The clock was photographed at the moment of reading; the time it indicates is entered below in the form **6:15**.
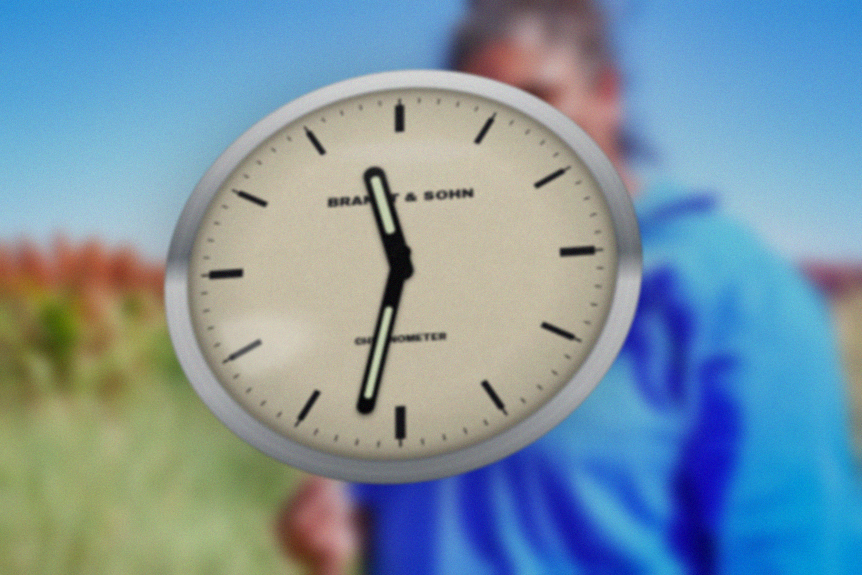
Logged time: **11:32**
